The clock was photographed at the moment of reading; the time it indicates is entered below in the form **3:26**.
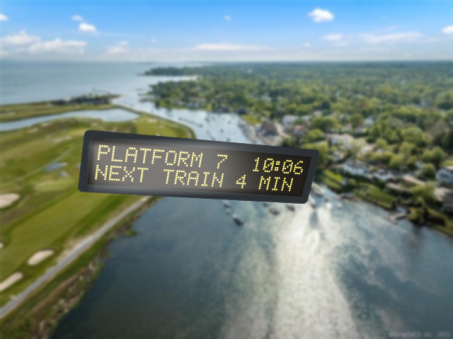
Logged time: **10:06**
